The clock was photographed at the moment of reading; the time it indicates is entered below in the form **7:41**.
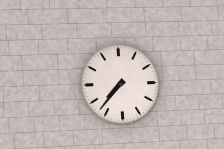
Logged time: **7:37**
